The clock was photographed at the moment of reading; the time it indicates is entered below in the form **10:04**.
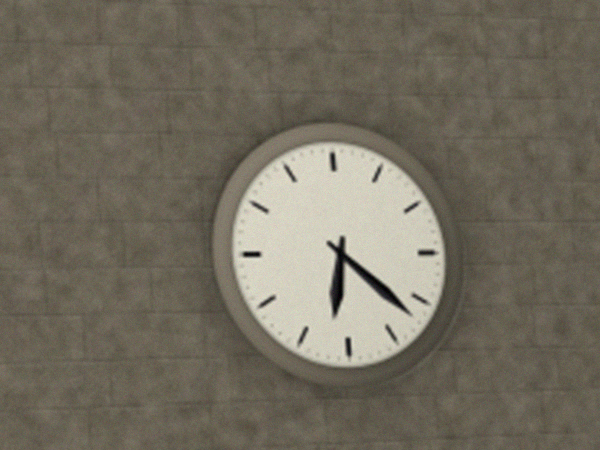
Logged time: **6:22**
